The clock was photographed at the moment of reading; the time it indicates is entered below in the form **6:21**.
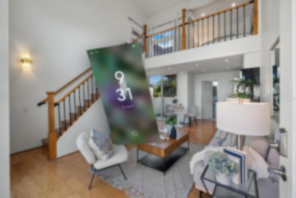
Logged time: **9:31**
